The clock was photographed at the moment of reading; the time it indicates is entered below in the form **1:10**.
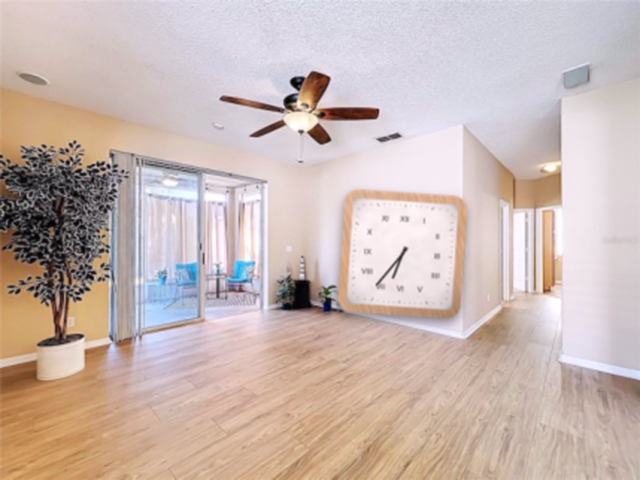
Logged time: **6:36**
